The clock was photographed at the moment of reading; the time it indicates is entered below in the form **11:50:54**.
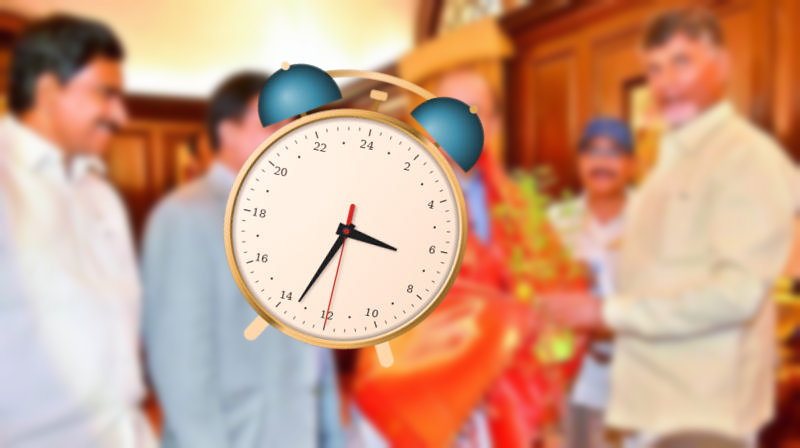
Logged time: **6:33:30**
